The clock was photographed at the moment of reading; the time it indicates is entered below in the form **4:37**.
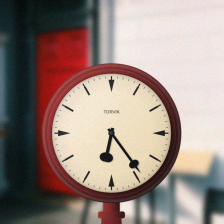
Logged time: **6:24**
